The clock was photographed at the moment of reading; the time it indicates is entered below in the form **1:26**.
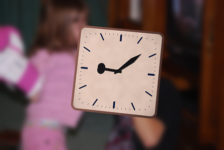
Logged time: **9:08**
